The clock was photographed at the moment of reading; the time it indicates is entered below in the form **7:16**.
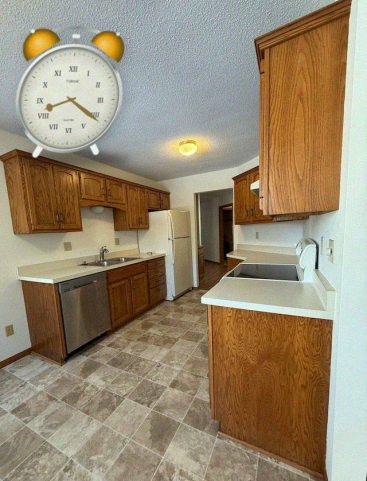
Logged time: **8:21**
